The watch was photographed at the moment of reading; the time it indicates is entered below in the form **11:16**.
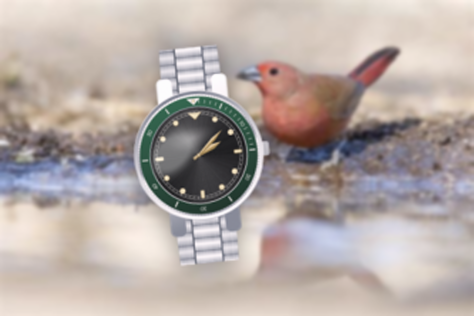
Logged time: **2:08**
